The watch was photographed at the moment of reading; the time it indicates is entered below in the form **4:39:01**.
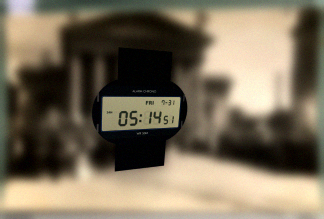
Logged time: **5:14:51**
